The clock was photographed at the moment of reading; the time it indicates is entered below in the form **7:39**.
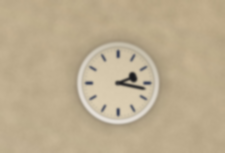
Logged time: **2:17**
